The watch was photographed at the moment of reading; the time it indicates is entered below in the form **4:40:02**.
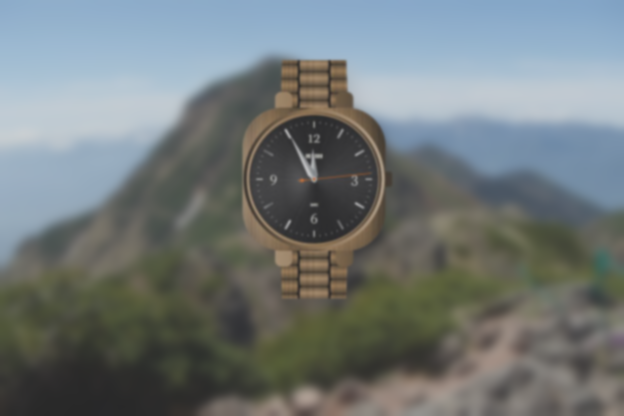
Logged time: **11:55:14**
